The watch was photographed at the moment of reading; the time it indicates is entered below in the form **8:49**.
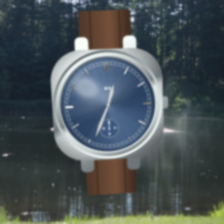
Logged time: **12:34**
